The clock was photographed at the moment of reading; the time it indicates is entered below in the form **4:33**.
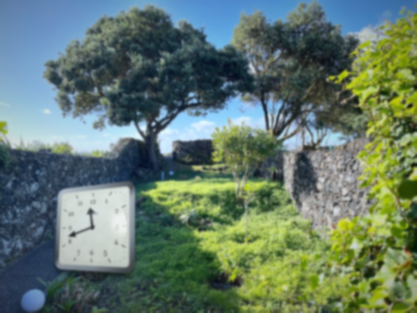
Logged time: **11:42**
